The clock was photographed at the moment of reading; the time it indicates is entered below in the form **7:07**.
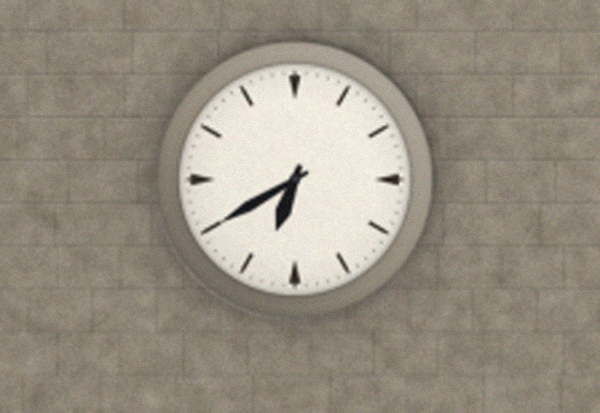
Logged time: **6:40**
